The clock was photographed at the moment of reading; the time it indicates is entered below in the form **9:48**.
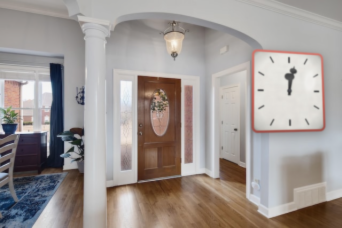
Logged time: **12:02**
